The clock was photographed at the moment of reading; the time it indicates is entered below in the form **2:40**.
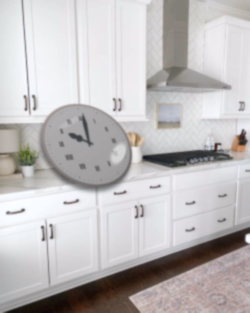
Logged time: **10:01**
